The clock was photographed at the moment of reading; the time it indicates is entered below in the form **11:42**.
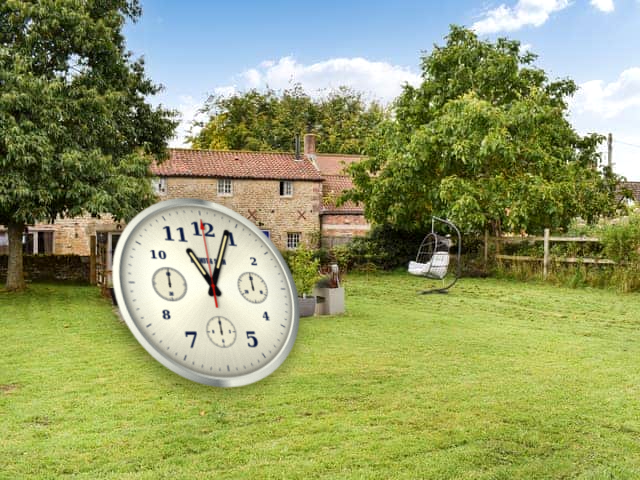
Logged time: **11:04**
